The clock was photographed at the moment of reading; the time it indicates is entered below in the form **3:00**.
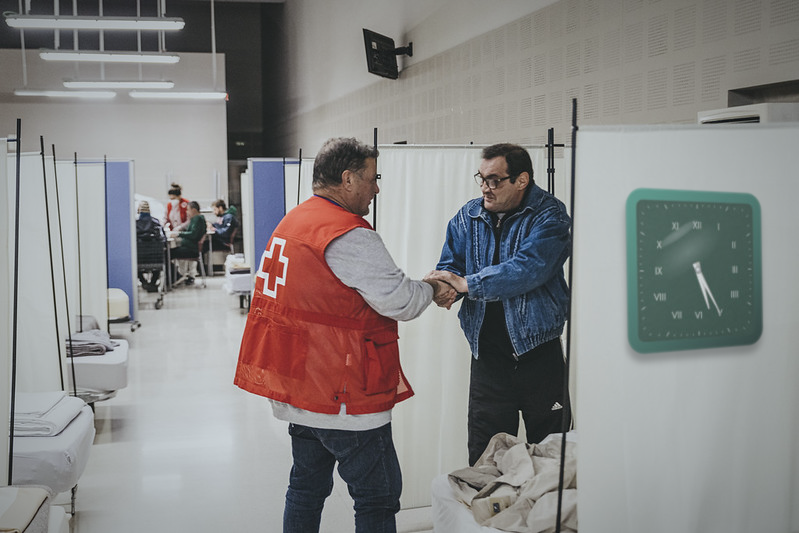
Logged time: **5:25**
